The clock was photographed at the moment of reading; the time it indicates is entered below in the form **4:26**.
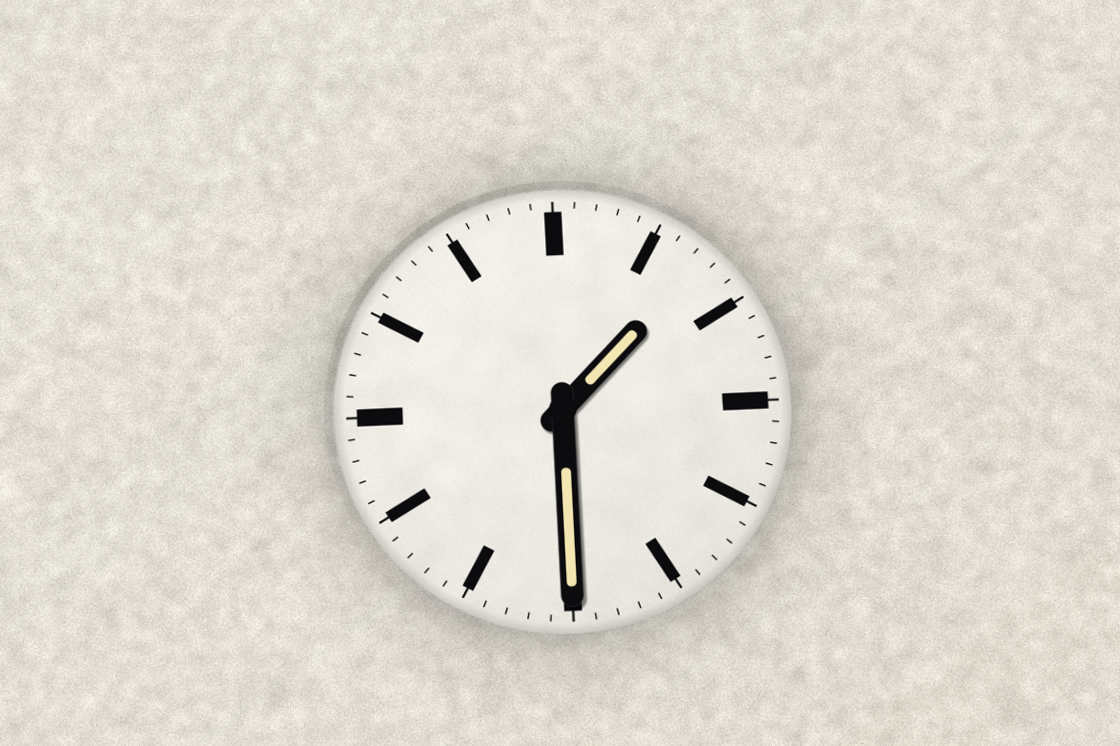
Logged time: **1:30**
